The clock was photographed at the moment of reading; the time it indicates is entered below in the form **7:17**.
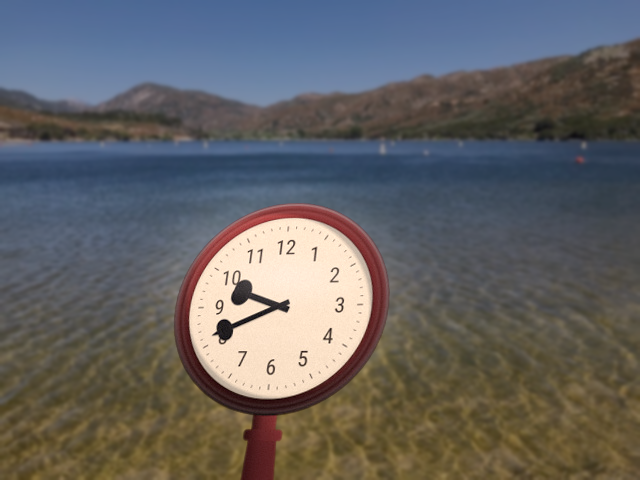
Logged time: **9:41**
